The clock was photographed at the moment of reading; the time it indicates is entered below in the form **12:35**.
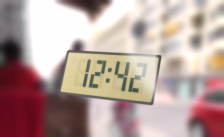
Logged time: **12:42**
